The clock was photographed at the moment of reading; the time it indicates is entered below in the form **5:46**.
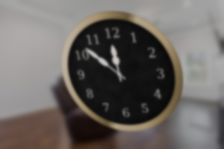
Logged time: **11:52**
